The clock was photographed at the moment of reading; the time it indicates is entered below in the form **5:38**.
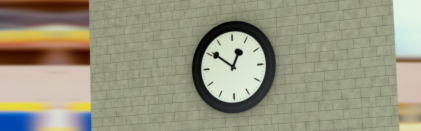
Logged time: **12:51**
